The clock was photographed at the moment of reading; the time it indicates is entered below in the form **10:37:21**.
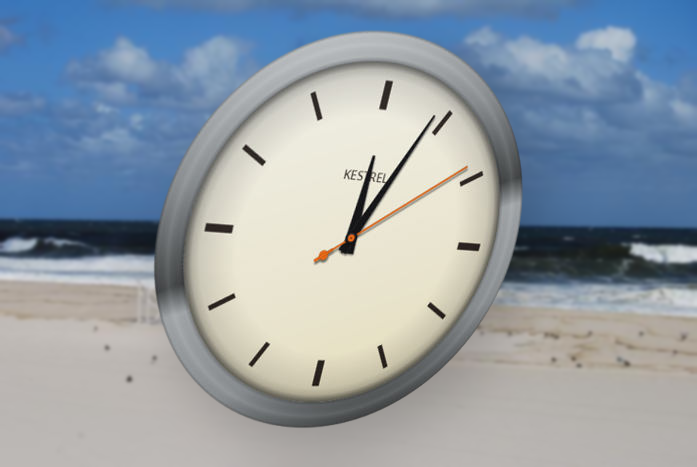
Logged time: **12:04:09**
